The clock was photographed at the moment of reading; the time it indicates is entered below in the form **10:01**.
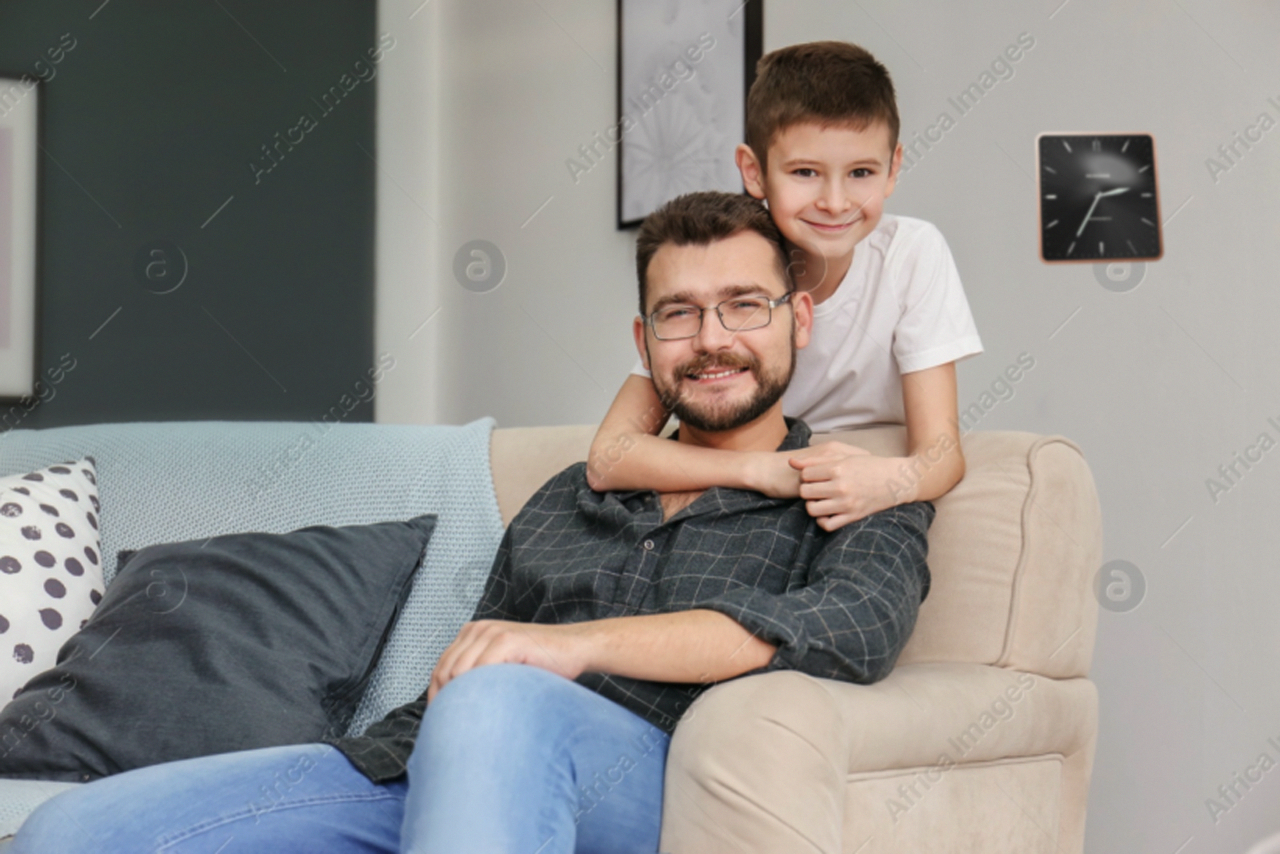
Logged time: **2:35**
